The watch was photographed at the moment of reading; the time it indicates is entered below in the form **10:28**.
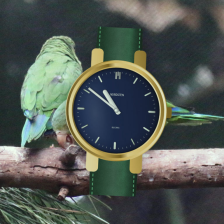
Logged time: **10:51**
